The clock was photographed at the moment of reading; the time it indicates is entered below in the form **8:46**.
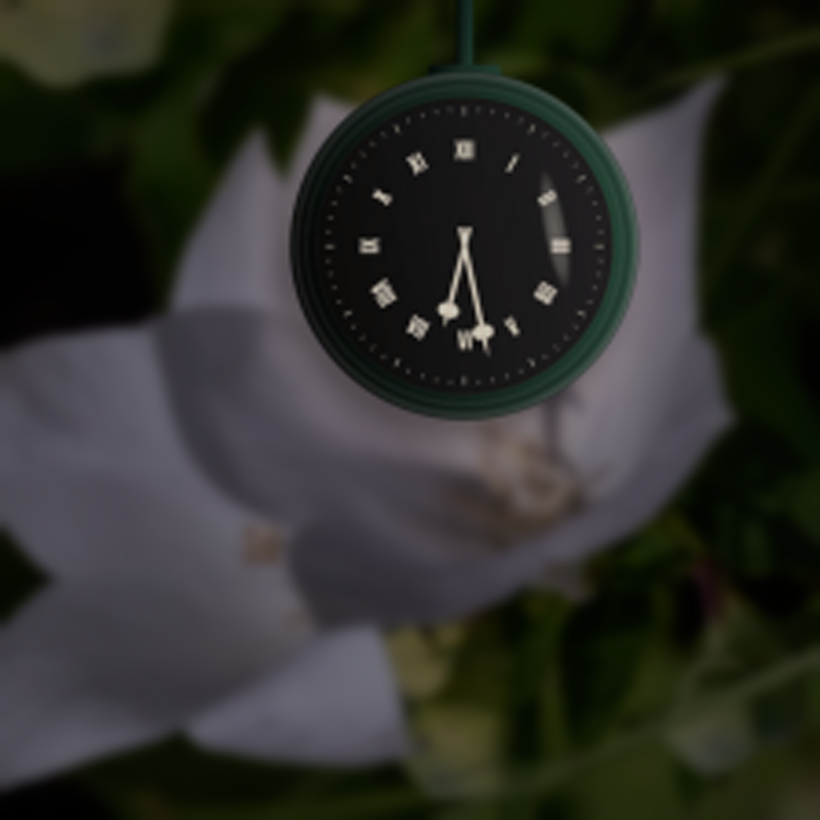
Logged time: **6:28**
